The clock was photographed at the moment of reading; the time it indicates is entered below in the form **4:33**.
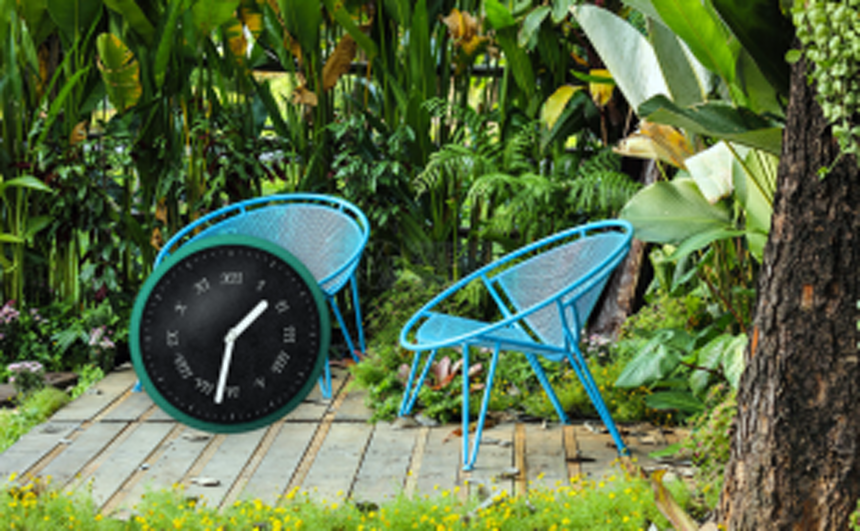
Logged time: **1:32**
